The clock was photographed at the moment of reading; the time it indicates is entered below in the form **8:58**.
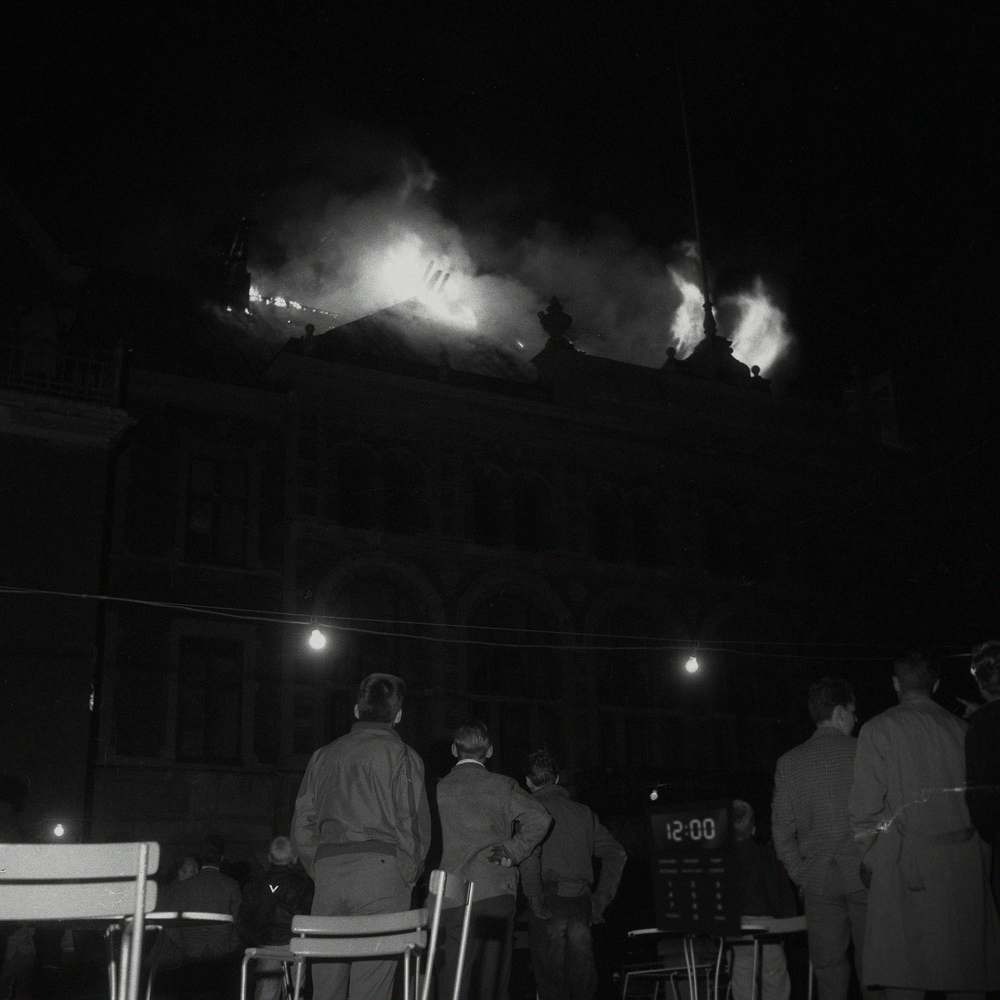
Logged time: **12:00**
